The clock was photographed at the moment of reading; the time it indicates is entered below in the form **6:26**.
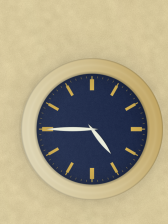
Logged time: **4:45**
